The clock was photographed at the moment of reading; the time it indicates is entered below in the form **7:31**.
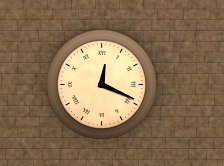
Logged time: **12:19**
